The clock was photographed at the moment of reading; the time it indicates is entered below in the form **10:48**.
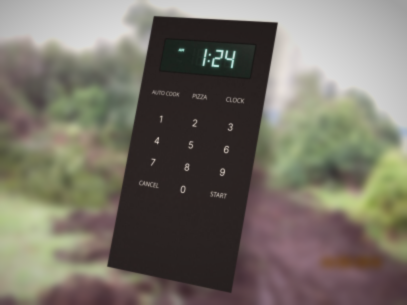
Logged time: **1:24**
